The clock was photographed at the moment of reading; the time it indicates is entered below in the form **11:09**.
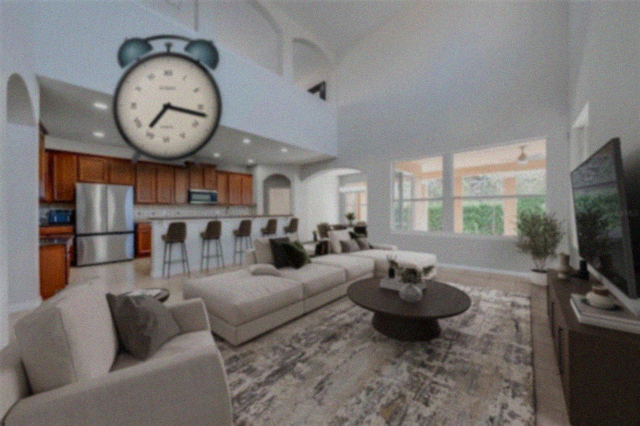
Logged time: **7:17**
